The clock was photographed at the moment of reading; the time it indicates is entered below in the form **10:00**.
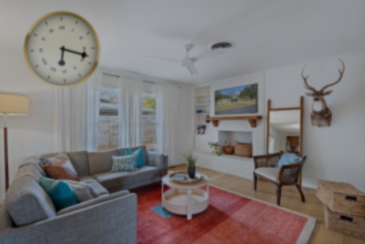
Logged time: **6:18**
